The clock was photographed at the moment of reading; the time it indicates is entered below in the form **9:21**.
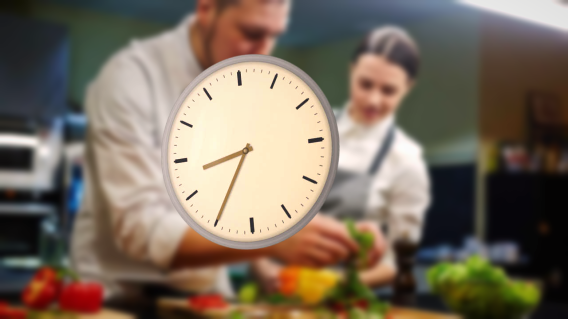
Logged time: **8:35**
